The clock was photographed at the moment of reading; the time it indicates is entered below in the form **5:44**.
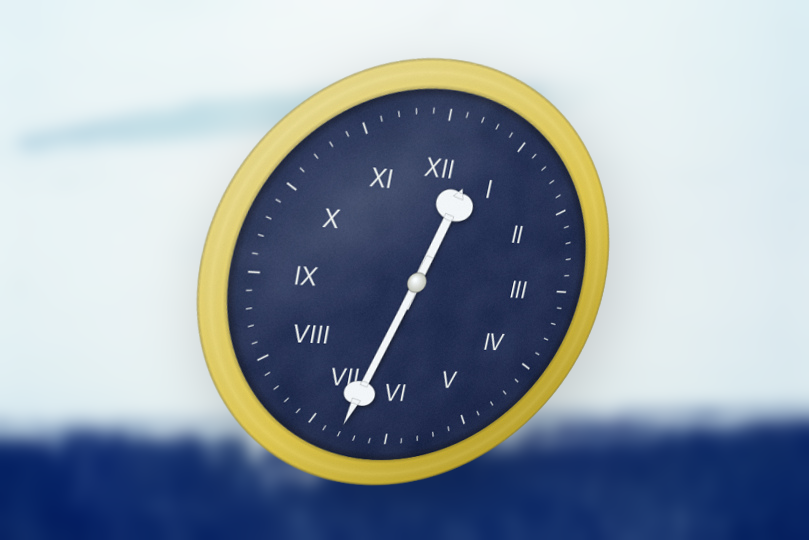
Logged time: **12:33**
